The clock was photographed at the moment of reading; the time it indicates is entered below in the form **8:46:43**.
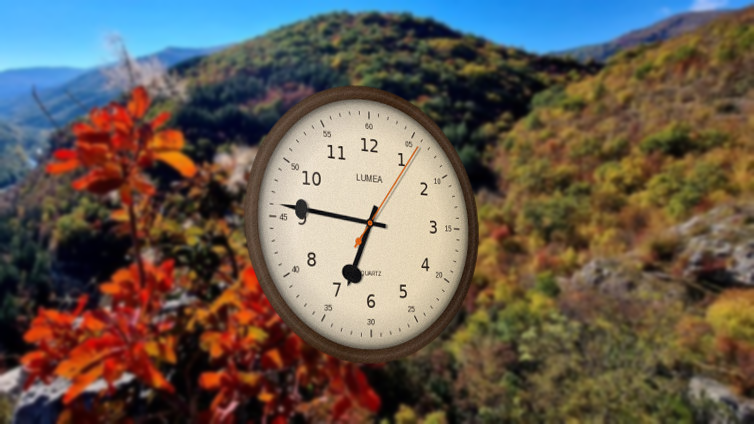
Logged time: **6:46:06**
